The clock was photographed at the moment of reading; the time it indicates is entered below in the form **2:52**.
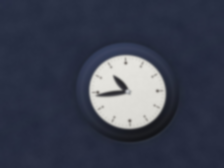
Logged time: **10:44**
